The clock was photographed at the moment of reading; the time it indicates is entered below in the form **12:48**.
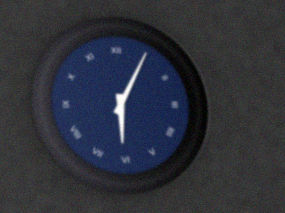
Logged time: **6:05**
